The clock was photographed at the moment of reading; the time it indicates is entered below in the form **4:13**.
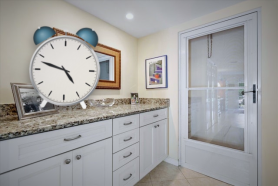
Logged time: **4:48**
